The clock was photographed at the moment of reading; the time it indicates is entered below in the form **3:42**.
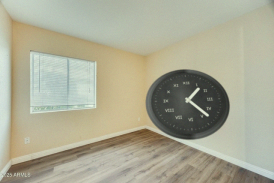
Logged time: **1:23**
